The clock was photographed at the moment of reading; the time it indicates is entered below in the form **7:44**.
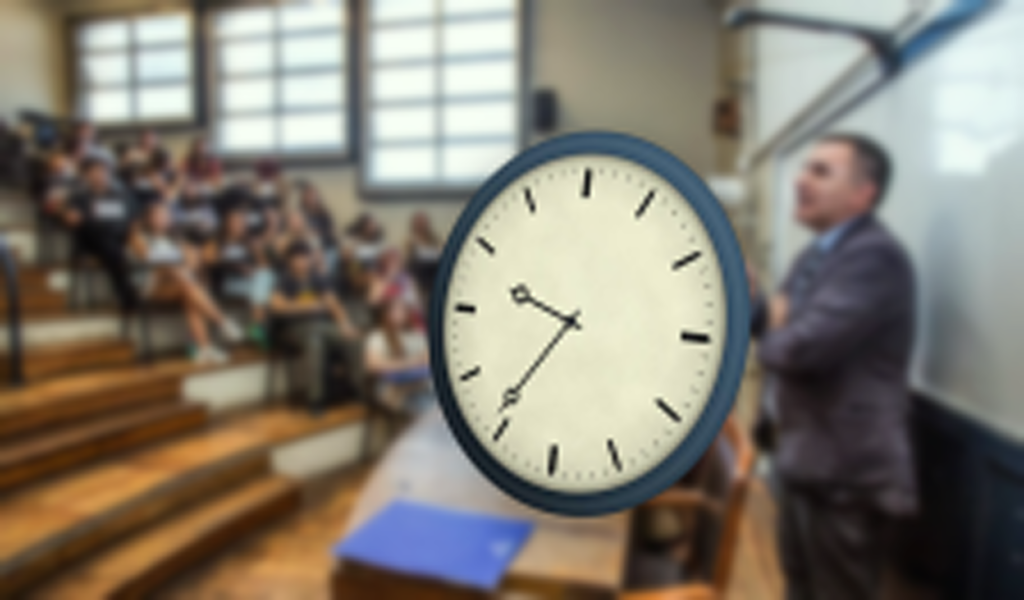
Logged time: **9:36**
